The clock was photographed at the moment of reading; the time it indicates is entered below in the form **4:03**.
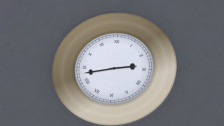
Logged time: **2:43**
